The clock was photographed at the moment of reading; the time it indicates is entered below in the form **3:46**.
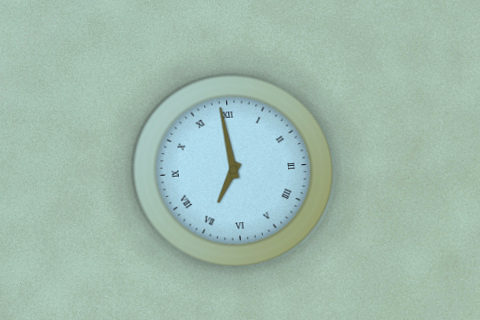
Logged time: **6:59**
